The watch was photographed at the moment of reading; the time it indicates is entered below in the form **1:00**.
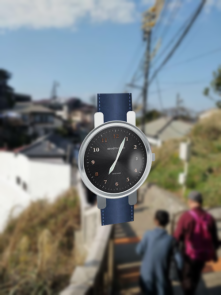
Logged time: **7:04**
